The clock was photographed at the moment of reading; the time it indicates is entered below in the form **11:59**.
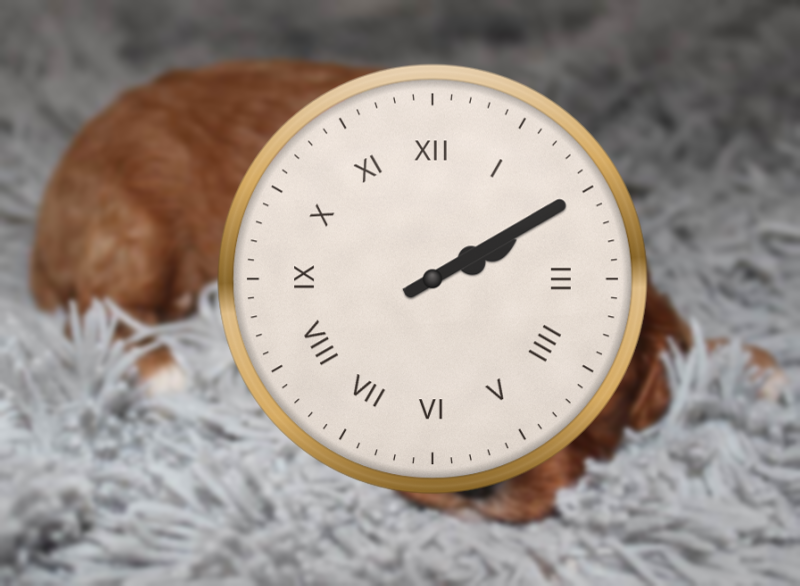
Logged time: **2:10**
